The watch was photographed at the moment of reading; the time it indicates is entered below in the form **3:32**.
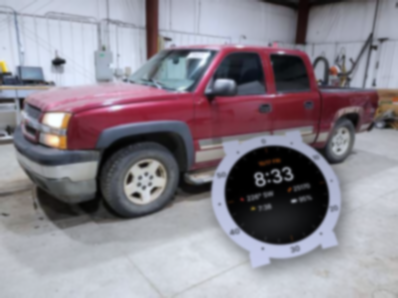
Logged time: **8:33**
